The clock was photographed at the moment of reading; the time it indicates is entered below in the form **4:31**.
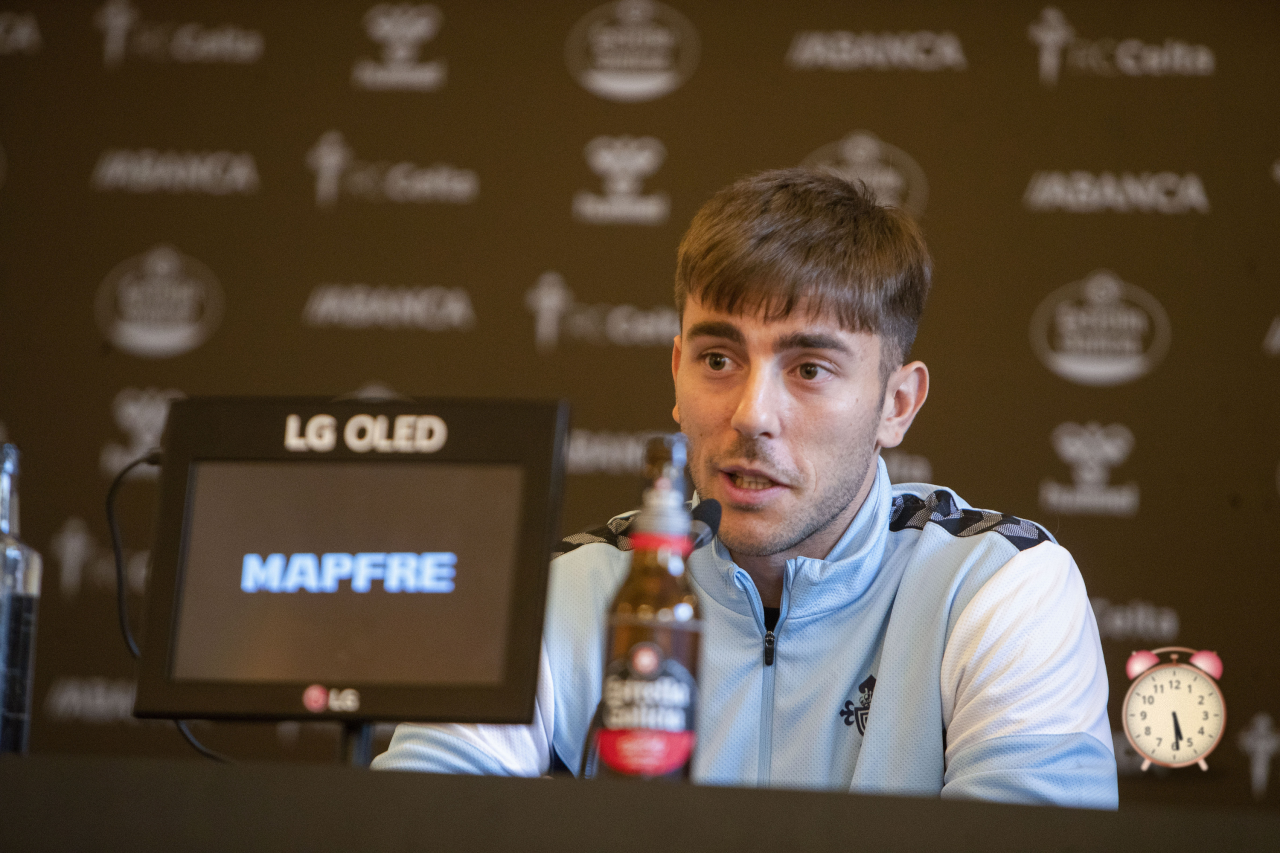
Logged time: **5:29**
